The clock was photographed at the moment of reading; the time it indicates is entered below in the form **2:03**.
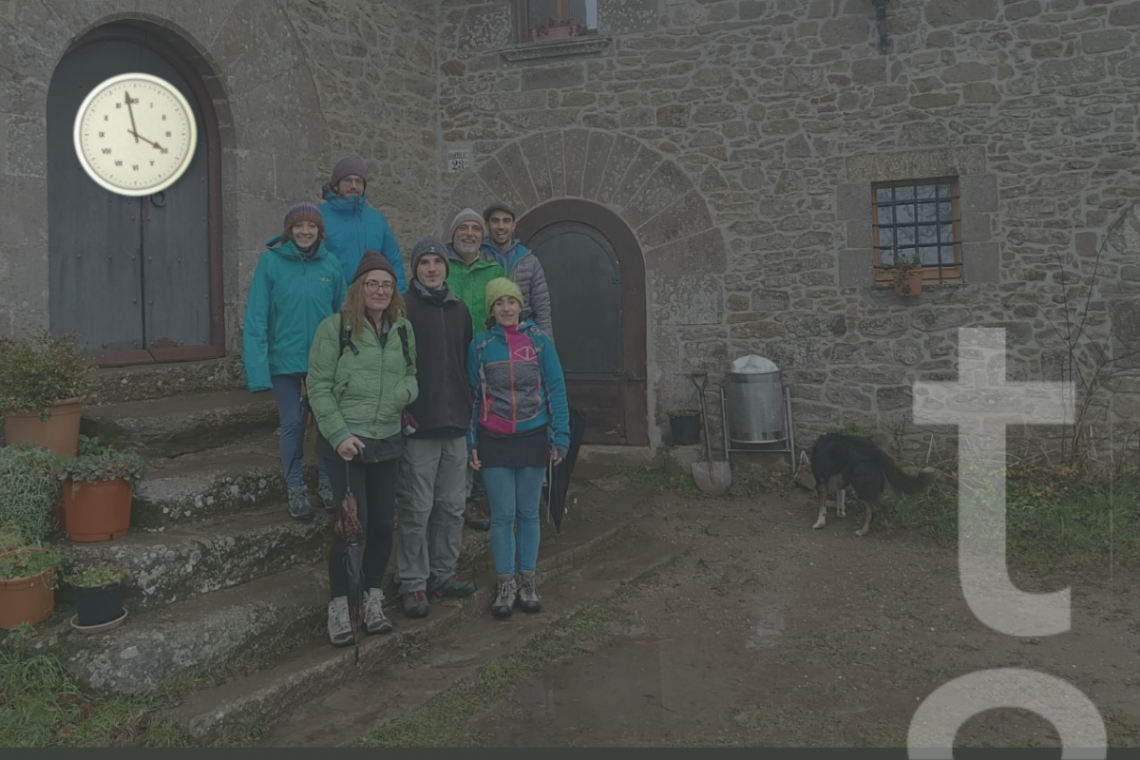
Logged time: **3:58**
